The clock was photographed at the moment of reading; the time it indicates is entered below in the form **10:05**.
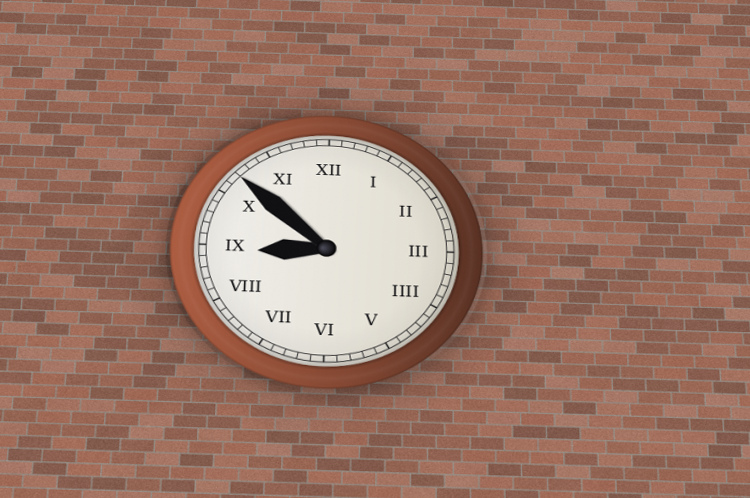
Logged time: **8:52**
